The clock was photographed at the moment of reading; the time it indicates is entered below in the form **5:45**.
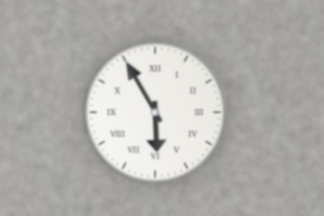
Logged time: **5:55**
